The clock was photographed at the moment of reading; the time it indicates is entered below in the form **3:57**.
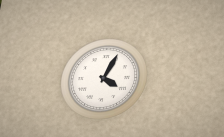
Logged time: **4:04**
